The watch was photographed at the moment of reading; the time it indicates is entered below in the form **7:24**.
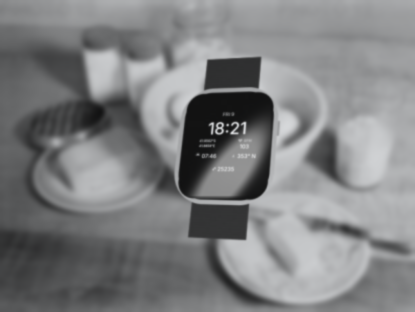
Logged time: **18:21**
